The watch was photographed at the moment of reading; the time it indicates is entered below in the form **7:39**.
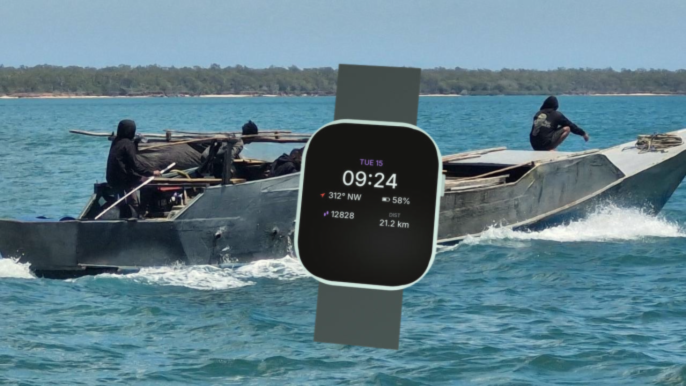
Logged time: **9:24**
